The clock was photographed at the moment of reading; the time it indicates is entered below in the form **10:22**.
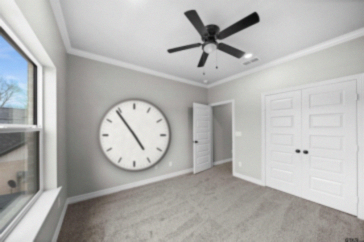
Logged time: **4:54**
